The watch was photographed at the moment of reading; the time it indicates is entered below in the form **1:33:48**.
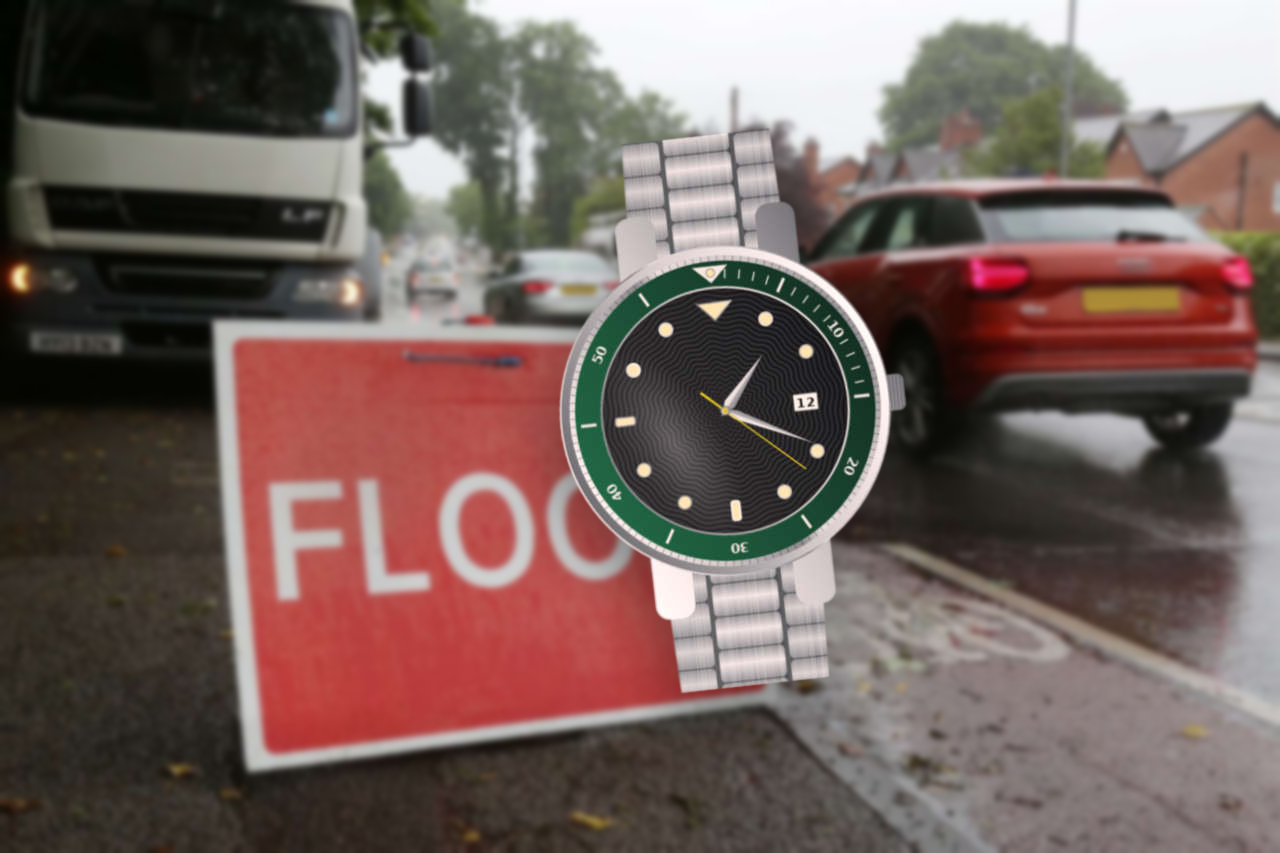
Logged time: **1:19:22**
